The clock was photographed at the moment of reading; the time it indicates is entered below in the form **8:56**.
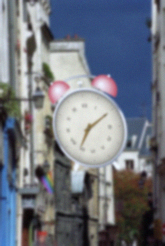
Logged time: **7:10**
